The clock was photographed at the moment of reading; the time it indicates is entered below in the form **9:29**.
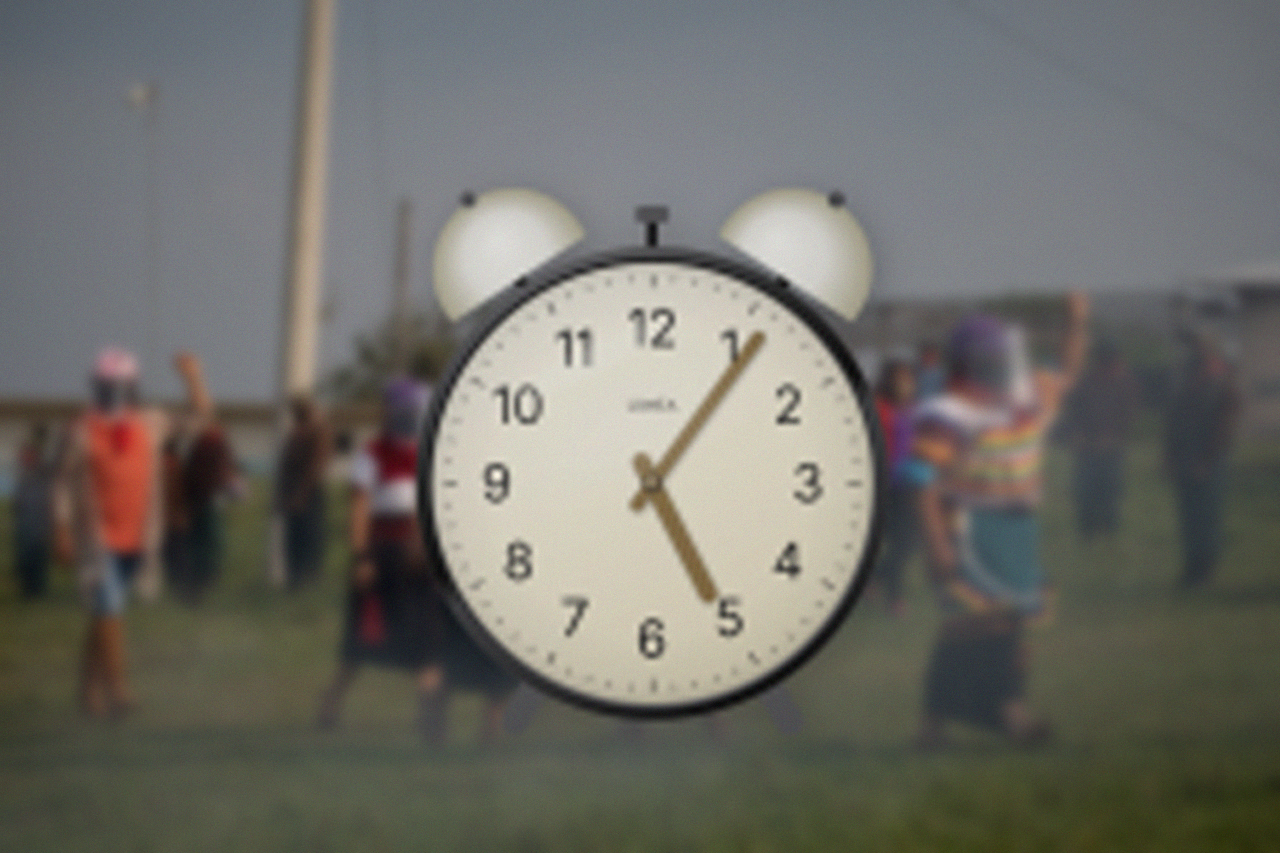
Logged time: **5:06**
